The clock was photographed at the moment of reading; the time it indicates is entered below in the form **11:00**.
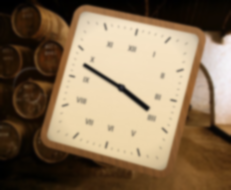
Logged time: **3:48**
